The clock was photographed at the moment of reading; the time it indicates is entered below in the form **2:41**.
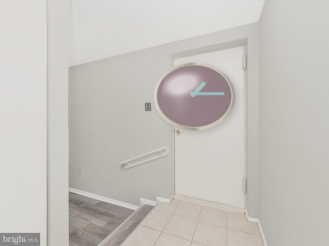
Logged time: **1:15**
